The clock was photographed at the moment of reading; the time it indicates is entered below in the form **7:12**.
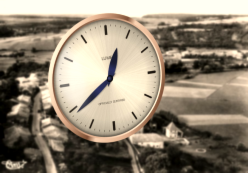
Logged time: **12:39**
